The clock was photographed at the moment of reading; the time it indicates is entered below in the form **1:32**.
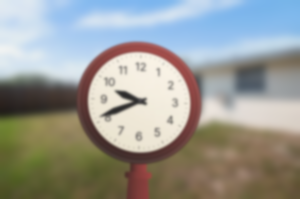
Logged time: **9:41**
